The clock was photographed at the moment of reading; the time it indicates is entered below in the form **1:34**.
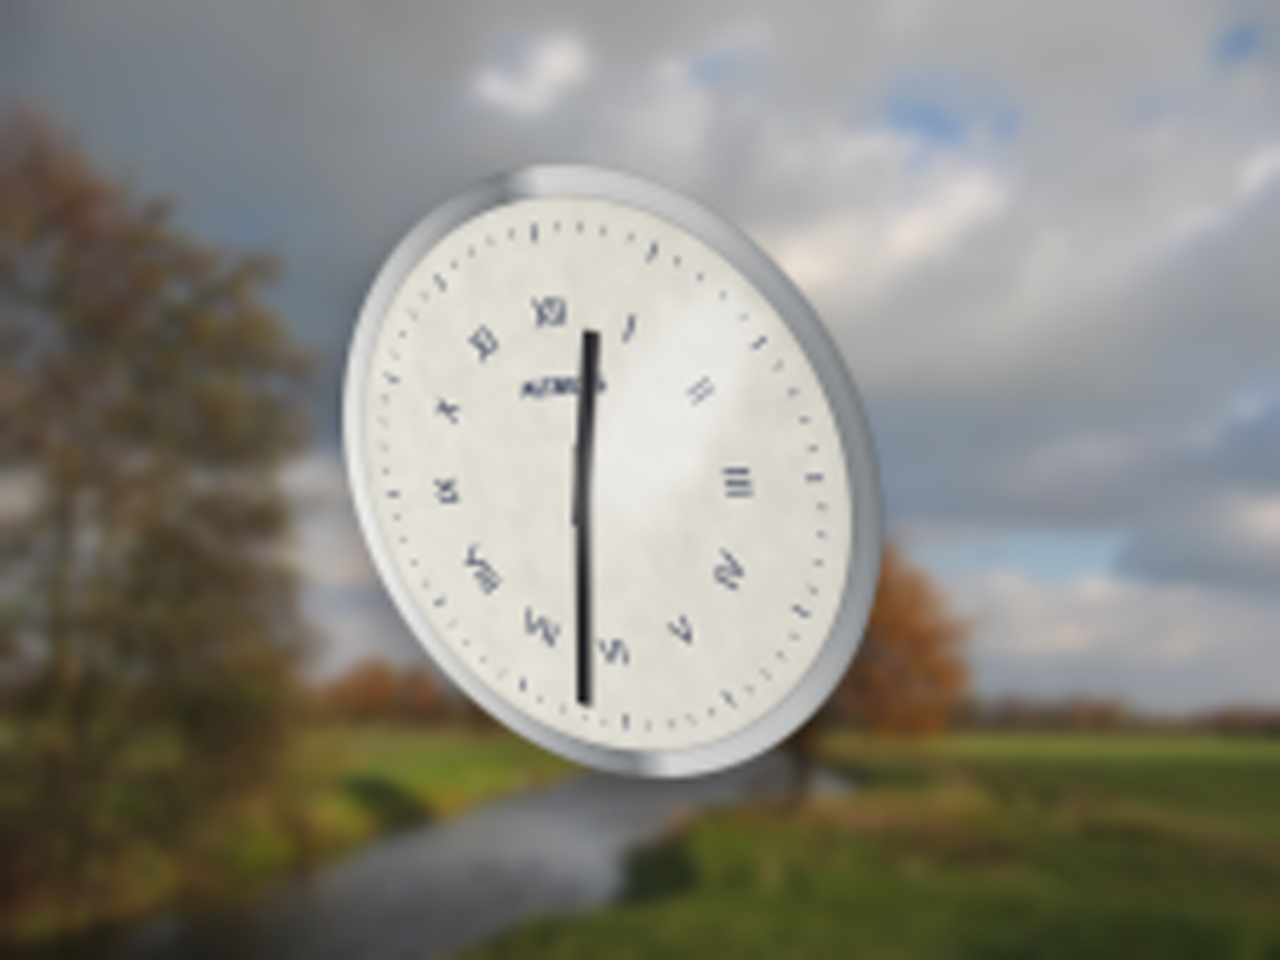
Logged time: **12:32**
